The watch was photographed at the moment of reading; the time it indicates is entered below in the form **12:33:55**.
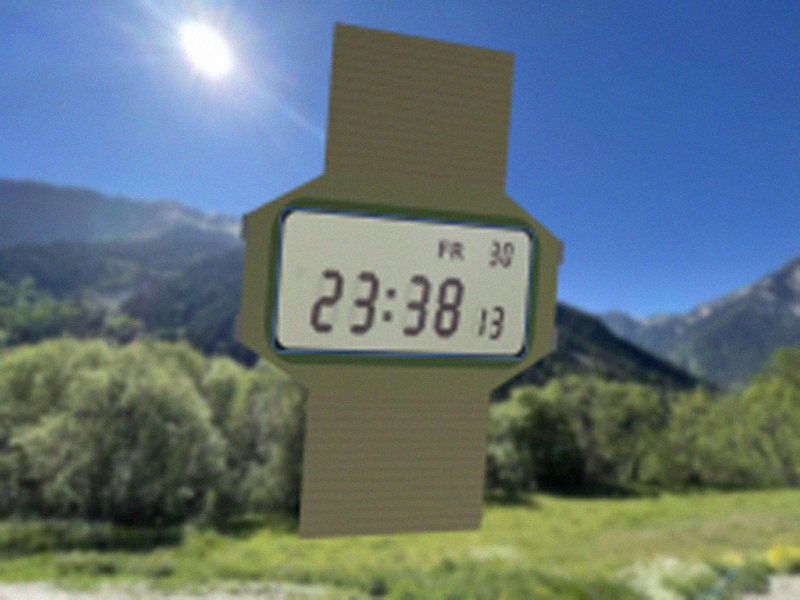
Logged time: **23:38:13**
